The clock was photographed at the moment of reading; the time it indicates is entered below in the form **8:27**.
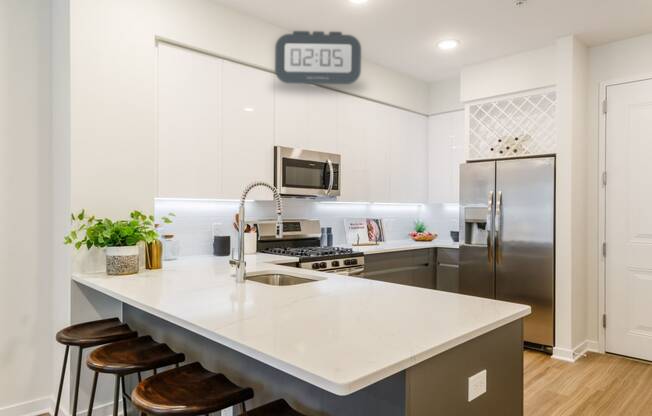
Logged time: **2:05**
